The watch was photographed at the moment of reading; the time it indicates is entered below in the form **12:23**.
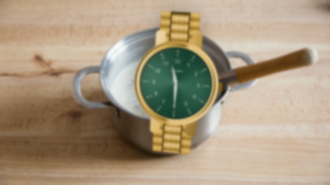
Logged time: **11:30**
